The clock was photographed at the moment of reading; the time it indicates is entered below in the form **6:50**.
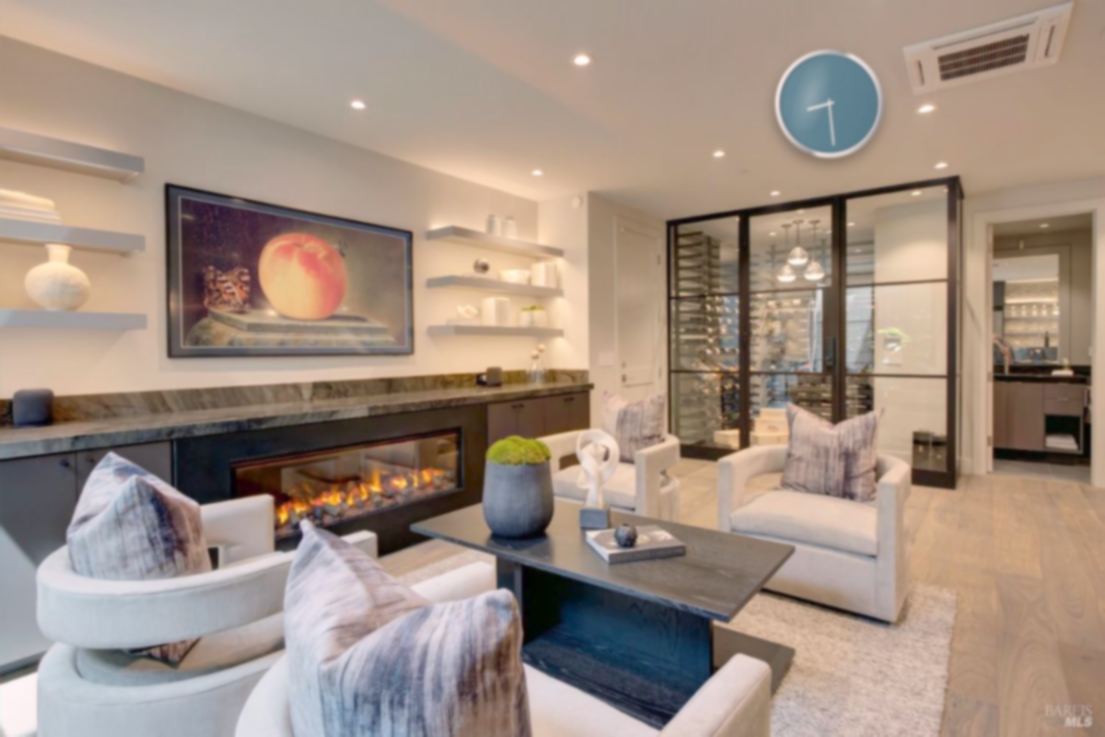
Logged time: **8:29**
